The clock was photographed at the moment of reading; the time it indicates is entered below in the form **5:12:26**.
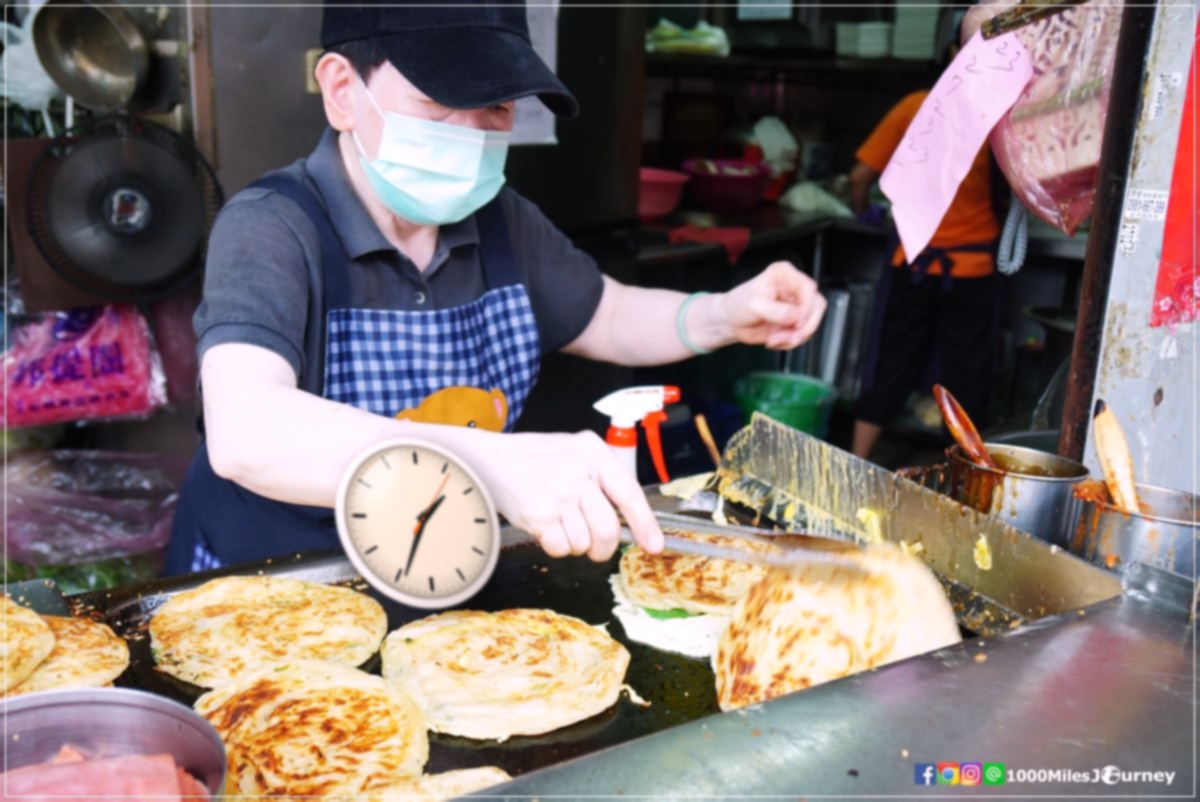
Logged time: **1:34:06**
